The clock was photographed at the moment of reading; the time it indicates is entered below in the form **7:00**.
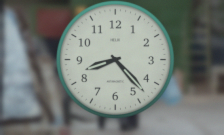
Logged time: **8:23**
